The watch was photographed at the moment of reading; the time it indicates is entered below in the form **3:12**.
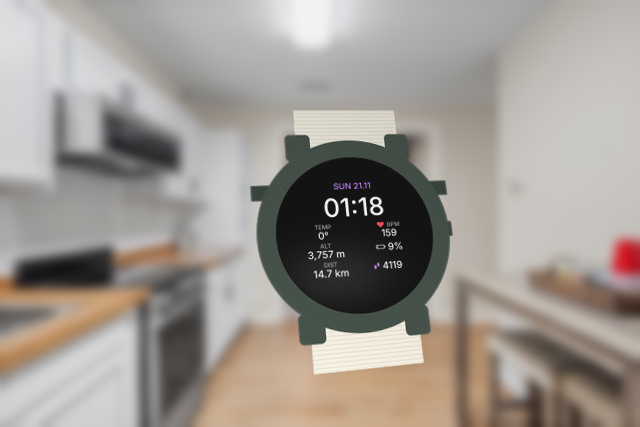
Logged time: **1:18**
